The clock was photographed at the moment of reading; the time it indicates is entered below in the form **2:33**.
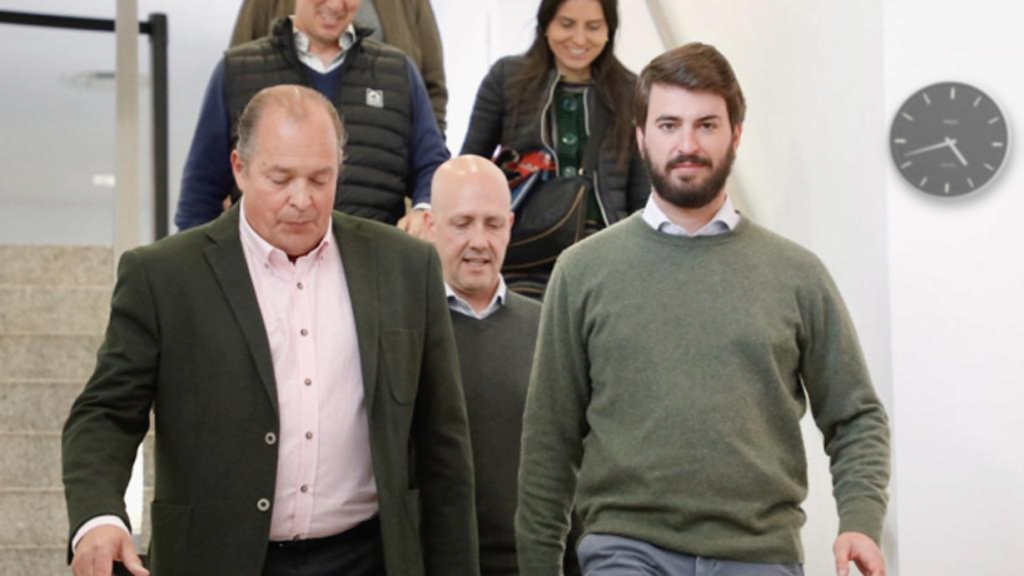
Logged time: **4:42**
